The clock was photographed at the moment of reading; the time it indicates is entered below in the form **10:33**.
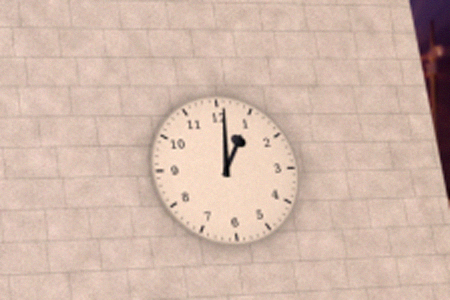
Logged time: **1:01**
